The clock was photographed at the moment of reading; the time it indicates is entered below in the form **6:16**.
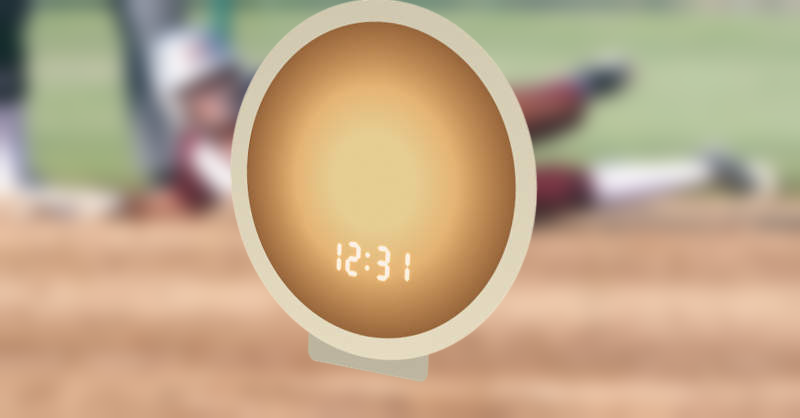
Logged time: **12:31**
